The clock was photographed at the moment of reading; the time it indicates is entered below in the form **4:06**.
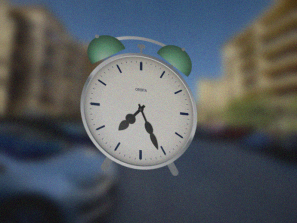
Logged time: **7:26**
